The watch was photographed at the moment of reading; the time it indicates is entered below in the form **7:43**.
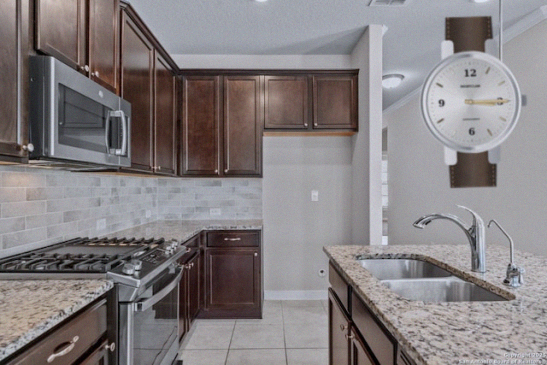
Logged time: **3:15**
